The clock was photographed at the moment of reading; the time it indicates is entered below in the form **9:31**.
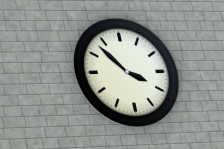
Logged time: **3:53**
